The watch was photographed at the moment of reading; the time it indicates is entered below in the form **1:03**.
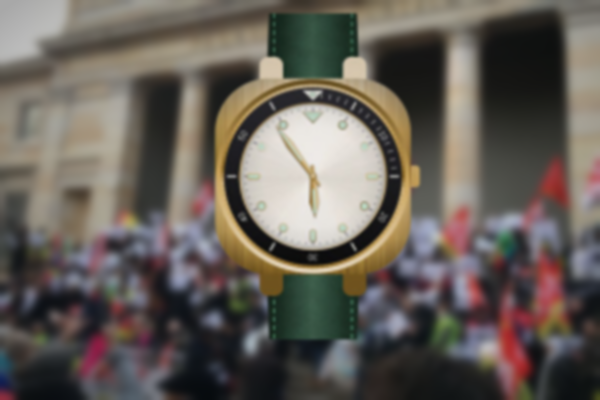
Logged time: **5:54**
